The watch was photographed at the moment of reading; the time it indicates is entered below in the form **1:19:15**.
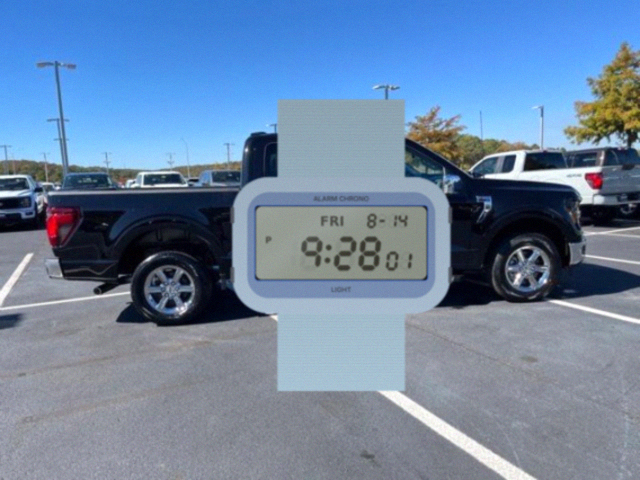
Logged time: **9:28:01**
